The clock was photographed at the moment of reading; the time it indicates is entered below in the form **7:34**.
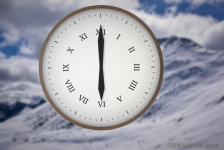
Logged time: **6:00**
